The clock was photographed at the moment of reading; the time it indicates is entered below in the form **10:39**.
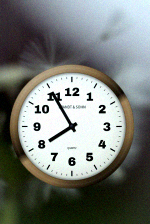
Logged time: **7:55**
